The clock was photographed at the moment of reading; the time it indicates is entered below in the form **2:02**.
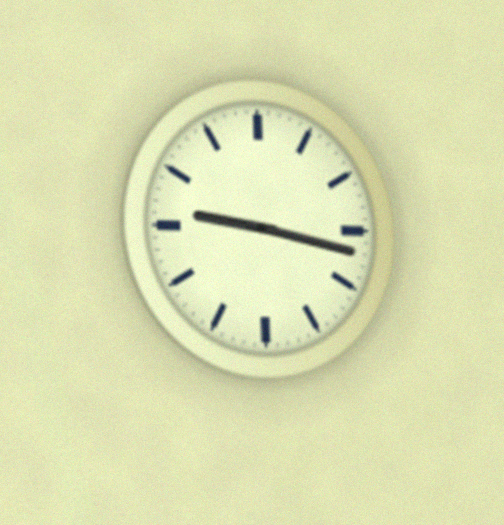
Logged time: **9:17**
